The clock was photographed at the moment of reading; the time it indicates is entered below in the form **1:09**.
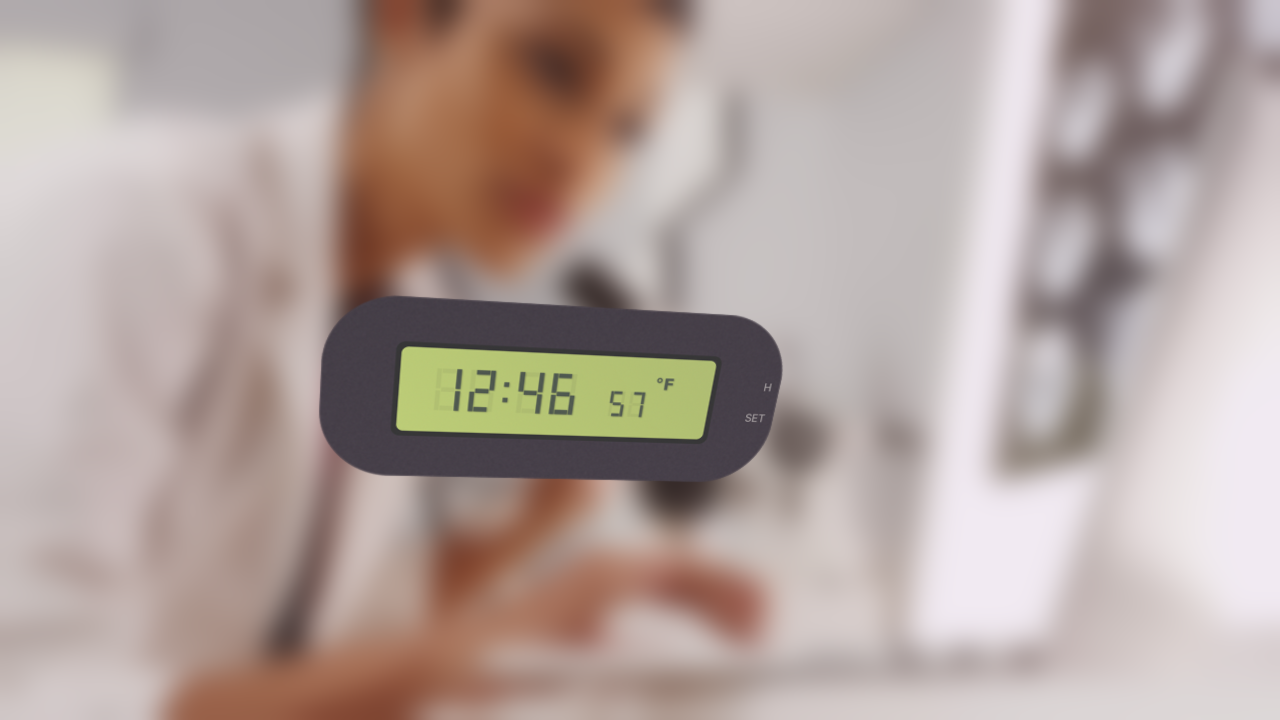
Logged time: **12:46**
